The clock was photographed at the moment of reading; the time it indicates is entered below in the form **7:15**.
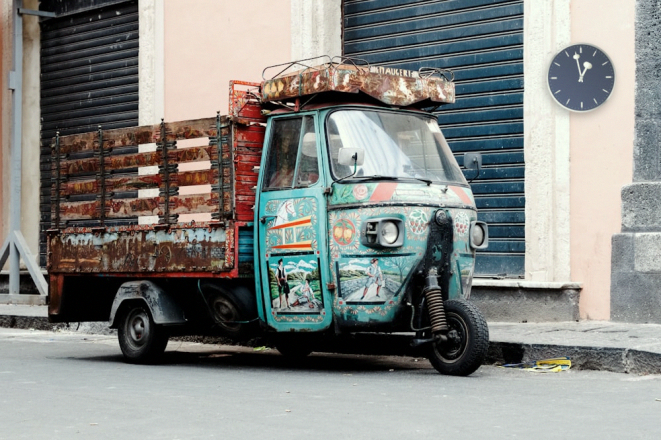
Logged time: **12:58**
